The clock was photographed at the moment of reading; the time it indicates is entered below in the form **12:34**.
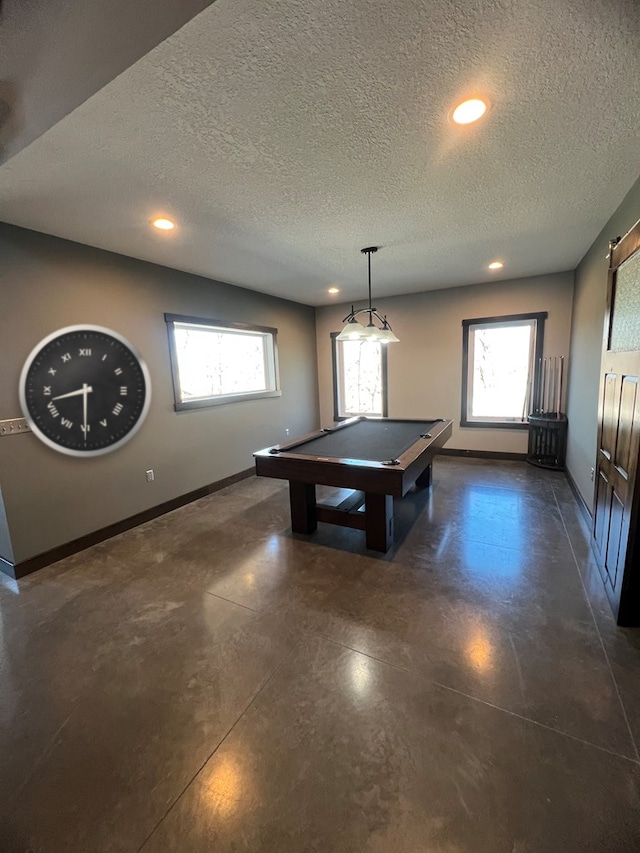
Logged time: **8:30**
